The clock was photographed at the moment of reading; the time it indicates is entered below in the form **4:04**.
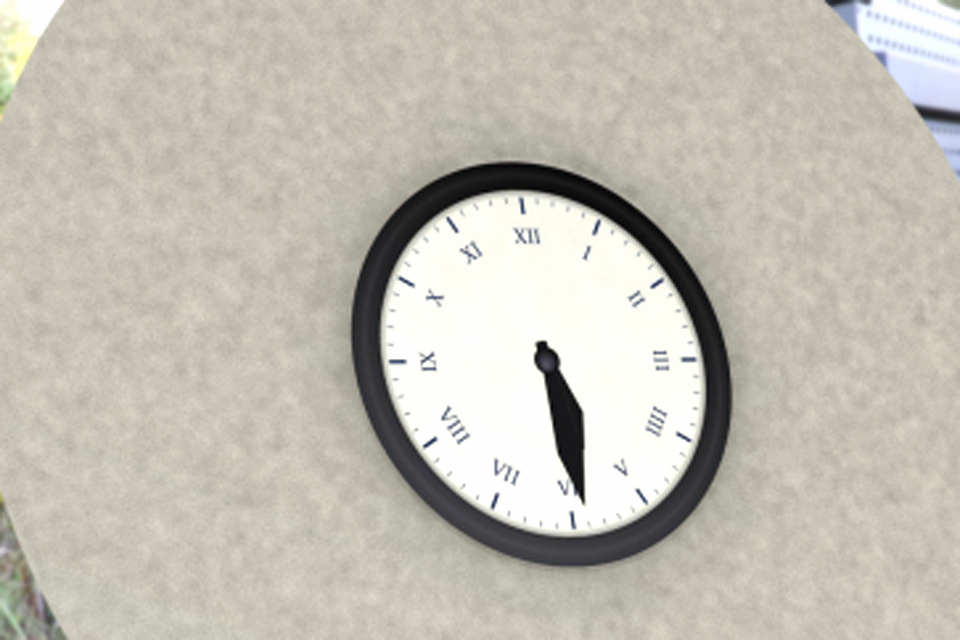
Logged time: **5:29**
